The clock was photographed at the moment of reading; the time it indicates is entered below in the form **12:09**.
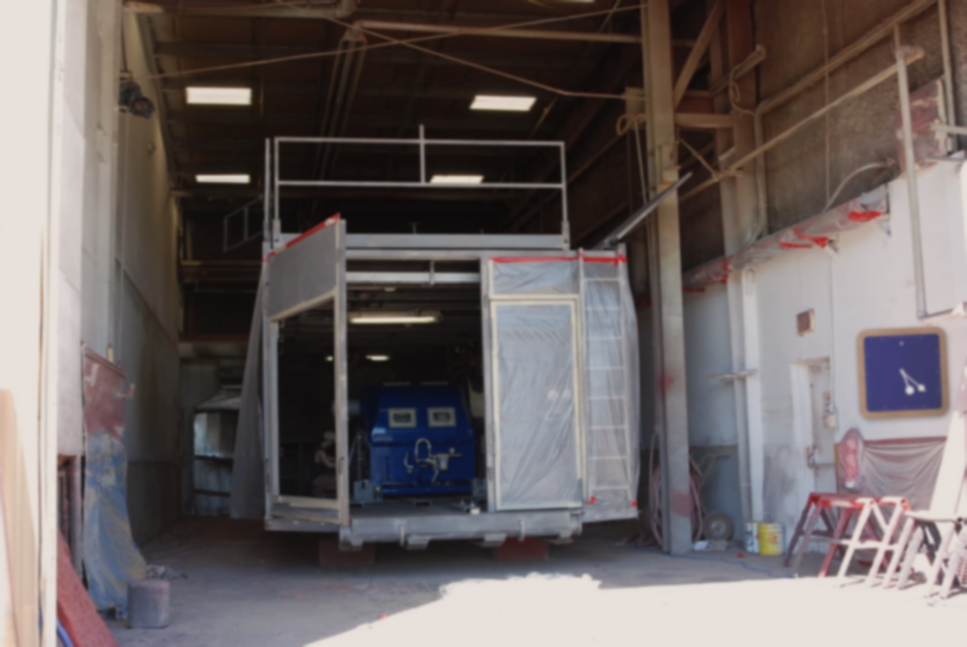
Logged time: **5:22**
